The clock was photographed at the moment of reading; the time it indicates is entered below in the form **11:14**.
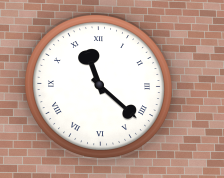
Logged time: **11:22**
